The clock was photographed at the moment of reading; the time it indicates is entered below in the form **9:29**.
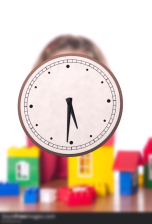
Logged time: **5:31**
